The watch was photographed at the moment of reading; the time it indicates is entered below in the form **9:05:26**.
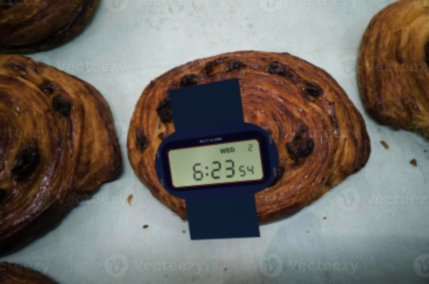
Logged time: **6:23:54**
